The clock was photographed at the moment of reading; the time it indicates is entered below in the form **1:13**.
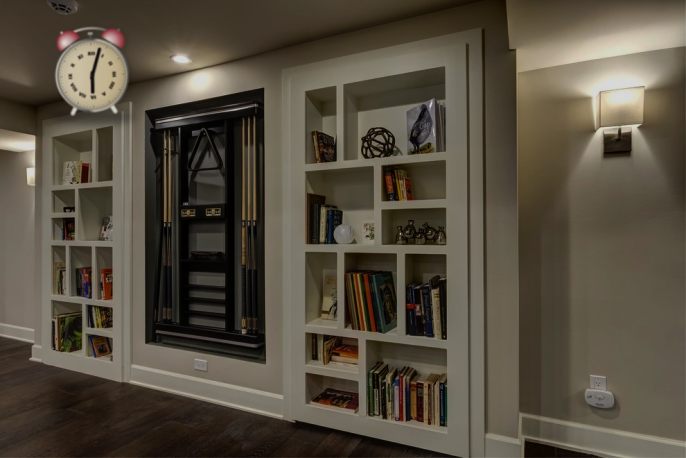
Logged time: **6:03**
